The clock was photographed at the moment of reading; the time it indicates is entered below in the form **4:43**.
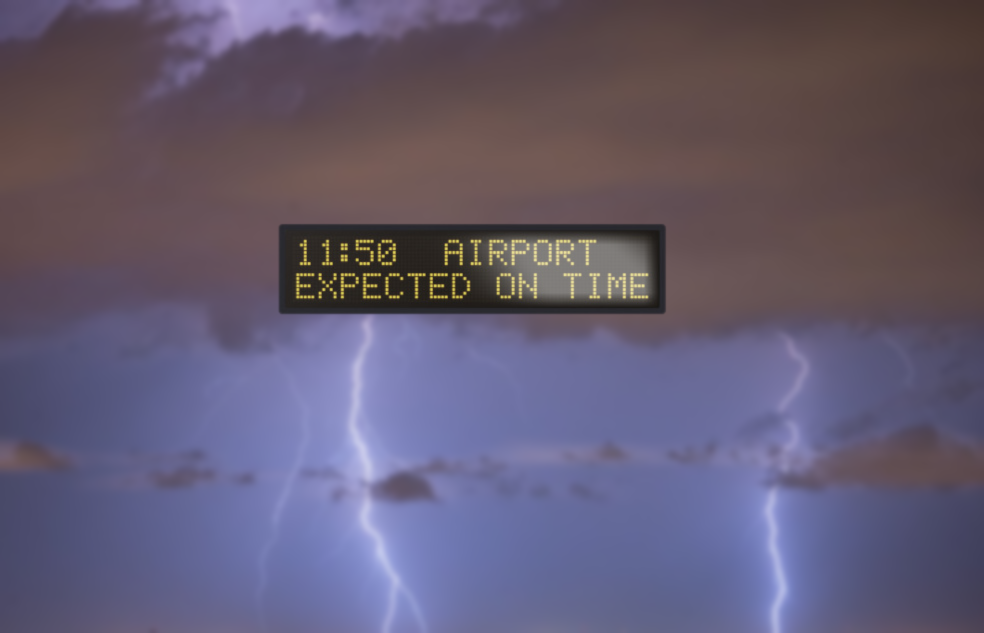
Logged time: **11:50**
